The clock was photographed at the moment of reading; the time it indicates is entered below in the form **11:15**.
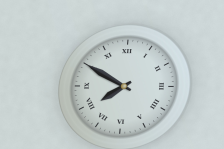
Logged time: **7:50**
